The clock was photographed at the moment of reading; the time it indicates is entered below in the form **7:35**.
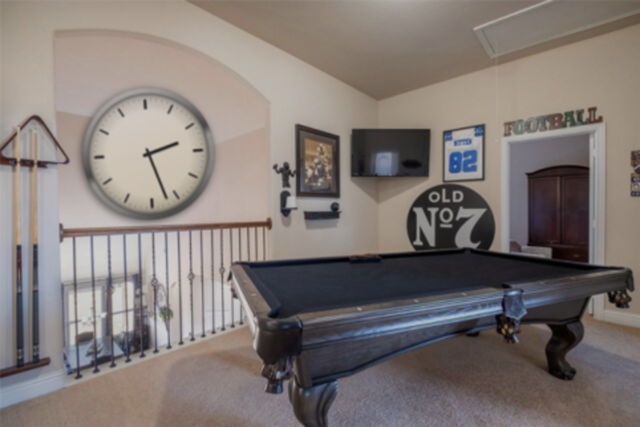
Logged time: **2:27**
